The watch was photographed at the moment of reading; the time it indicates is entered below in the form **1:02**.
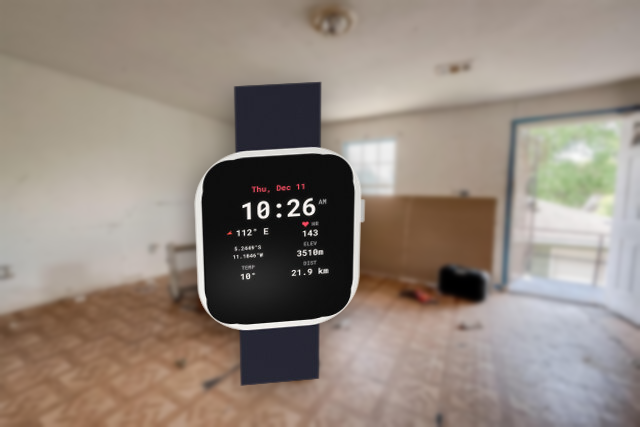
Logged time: **10:26**
